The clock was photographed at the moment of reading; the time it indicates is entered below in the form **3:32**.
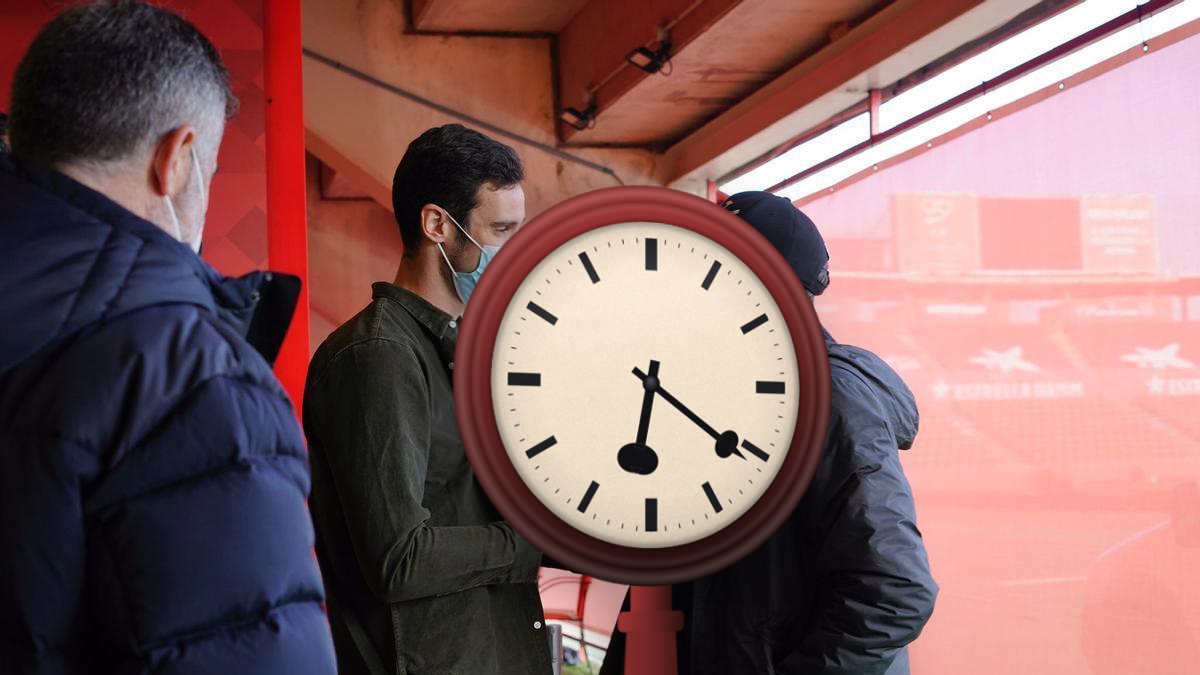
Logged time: **6:21**
